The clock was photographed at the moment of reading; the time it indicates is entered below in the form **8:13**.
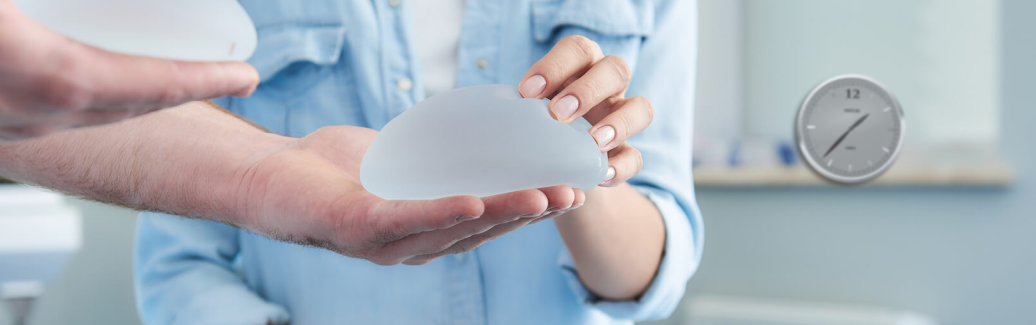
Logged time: **1:37**
